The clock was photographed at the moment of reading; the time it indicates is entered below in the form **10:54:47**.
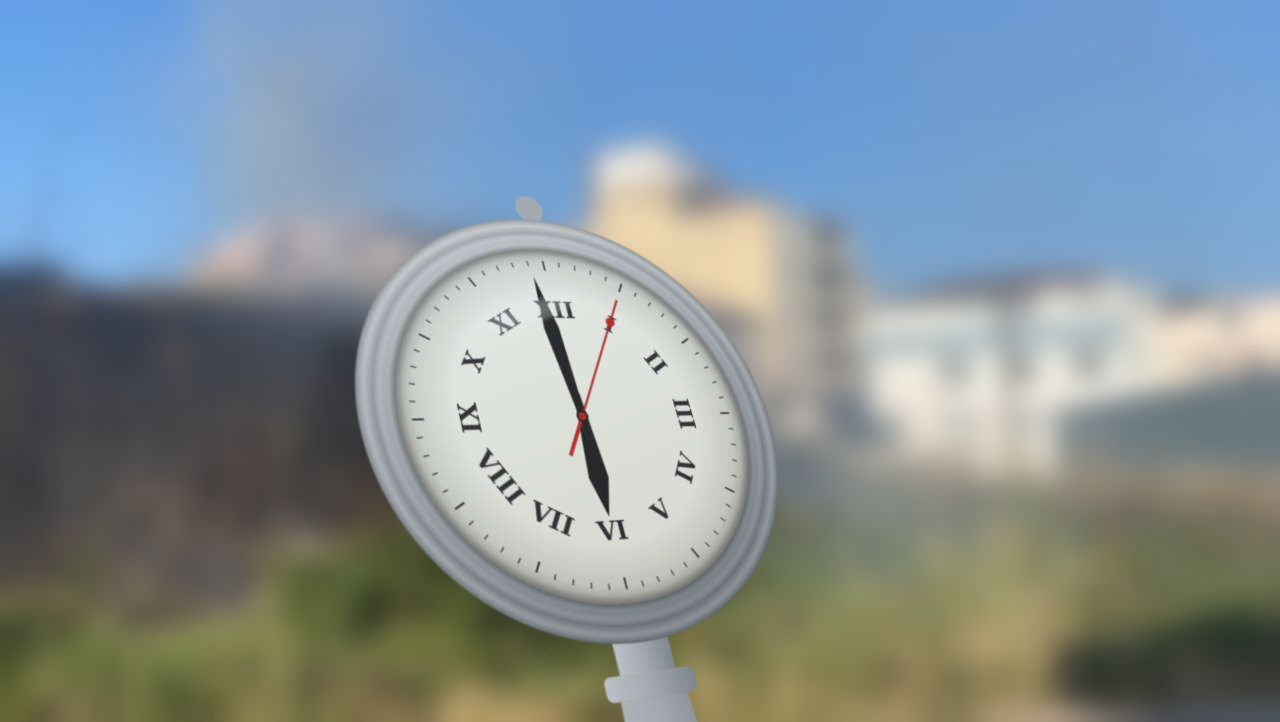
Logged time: **5:59:05**
